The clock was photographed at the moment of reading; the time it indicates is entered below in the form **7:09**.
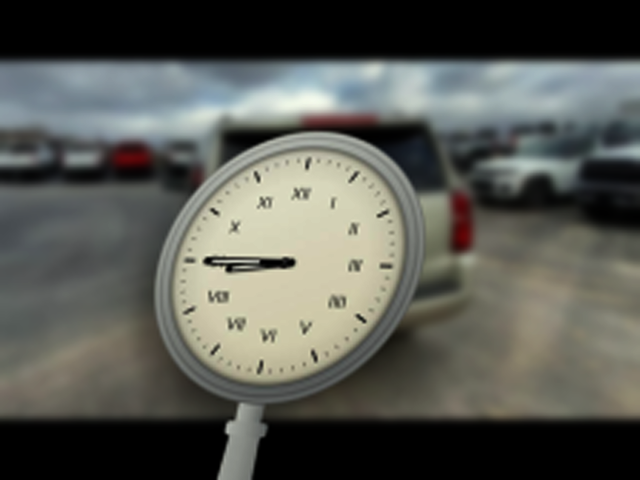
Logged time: **8:45**
